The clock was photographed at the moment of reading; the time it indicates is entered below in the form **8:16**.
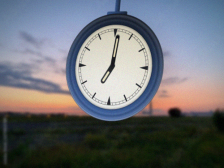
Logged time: **7:01**
